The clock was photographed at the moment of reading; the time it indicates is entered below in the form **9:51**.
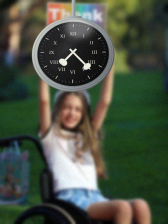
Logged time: **7:23**
